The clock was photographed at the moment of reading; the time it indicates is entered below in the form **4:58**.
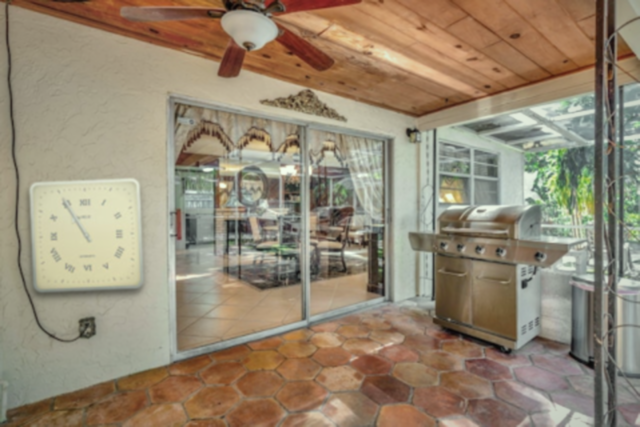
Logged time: **10:55**
